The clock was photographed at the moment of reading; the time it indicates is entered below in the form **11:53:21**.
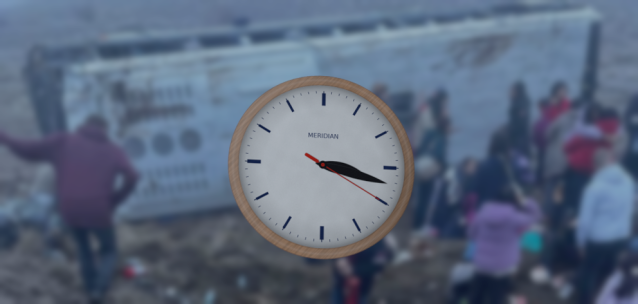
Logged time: **3:17:20**
